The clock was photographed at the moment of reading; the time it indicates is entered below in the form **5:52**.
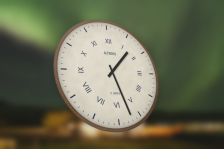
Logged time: **1:27**
